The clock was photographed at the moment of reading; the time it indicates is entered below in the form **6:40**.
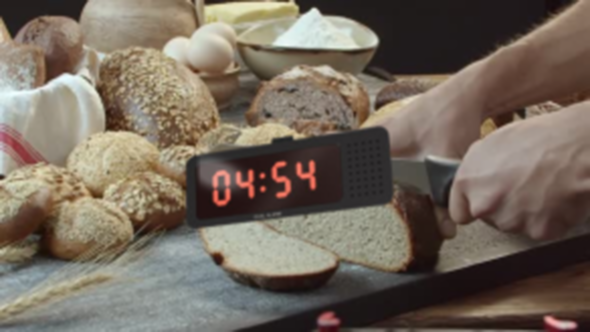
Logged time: **4:54**
